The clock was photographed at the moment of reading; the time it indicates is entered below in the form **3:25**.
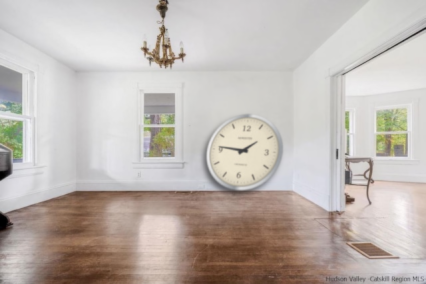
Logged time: **1:46**
